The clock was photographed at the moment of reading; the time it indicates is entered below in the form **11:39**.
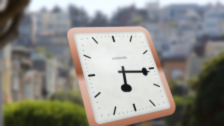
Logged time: **6:16**
